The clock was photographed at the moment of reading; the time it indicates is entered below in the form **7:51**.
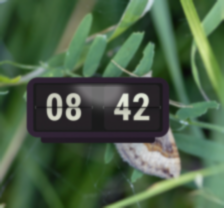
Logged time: **8:42**
